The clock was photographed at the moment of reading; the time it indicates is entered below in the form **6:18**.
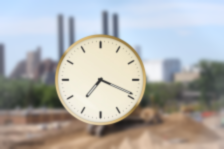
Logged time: **7:19**
